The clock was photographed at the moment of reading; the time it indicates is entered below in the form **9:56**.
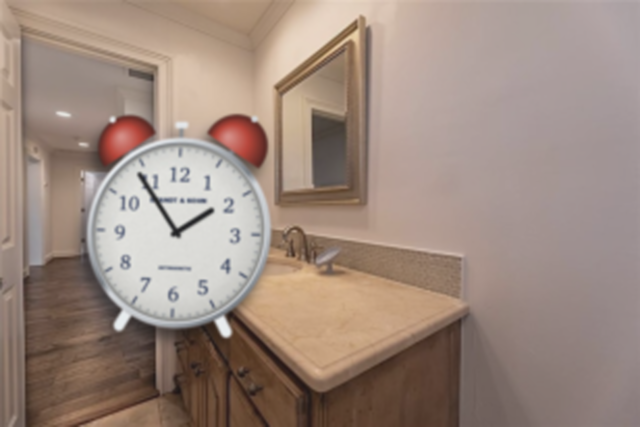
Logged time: **1:54**
